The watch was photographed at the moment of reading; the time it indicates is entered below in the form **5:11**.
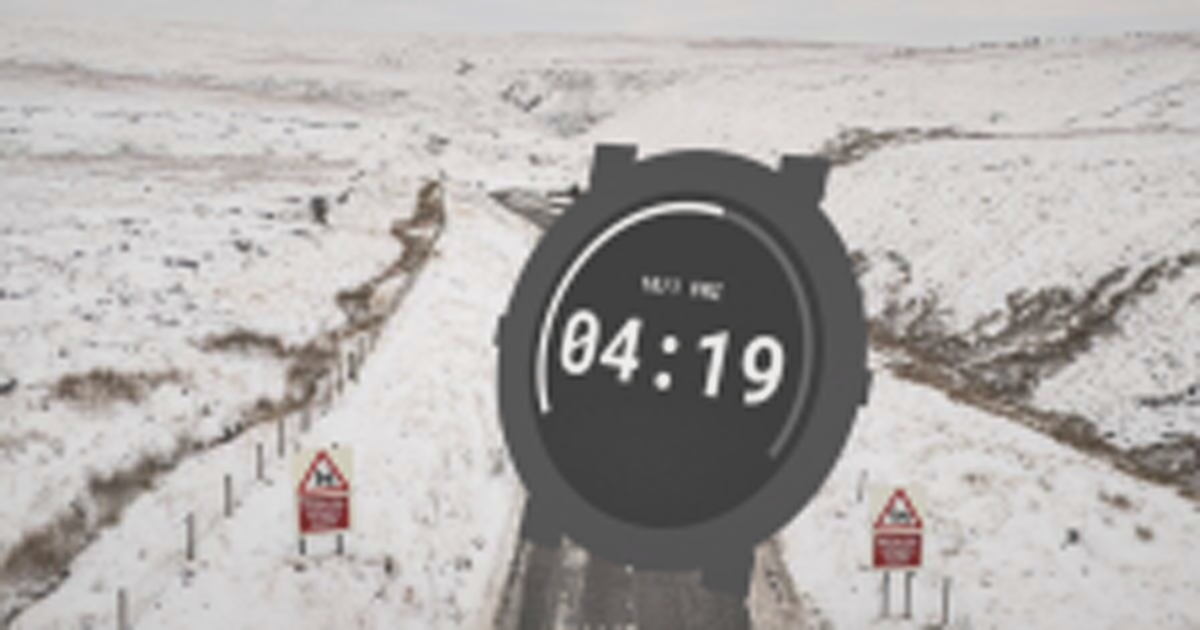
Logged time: **4:19**
